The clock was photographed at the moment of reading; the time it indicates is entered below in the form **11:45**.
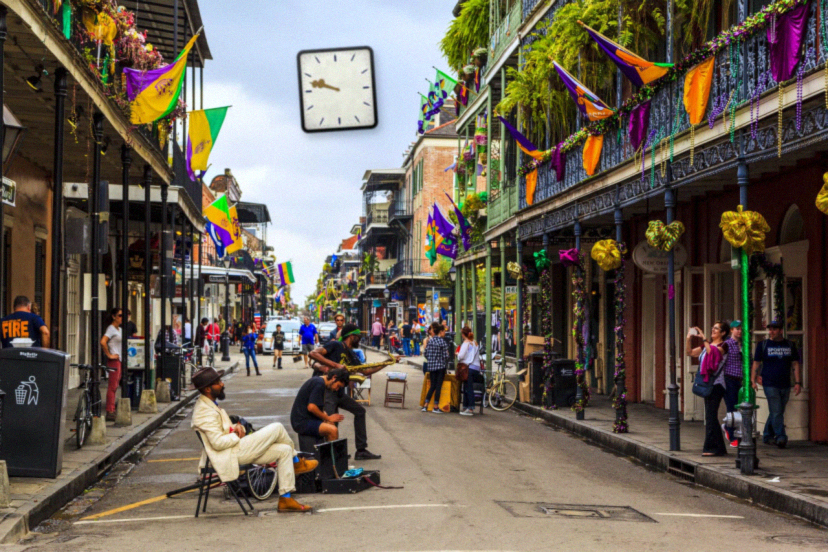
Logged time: **9:48**
